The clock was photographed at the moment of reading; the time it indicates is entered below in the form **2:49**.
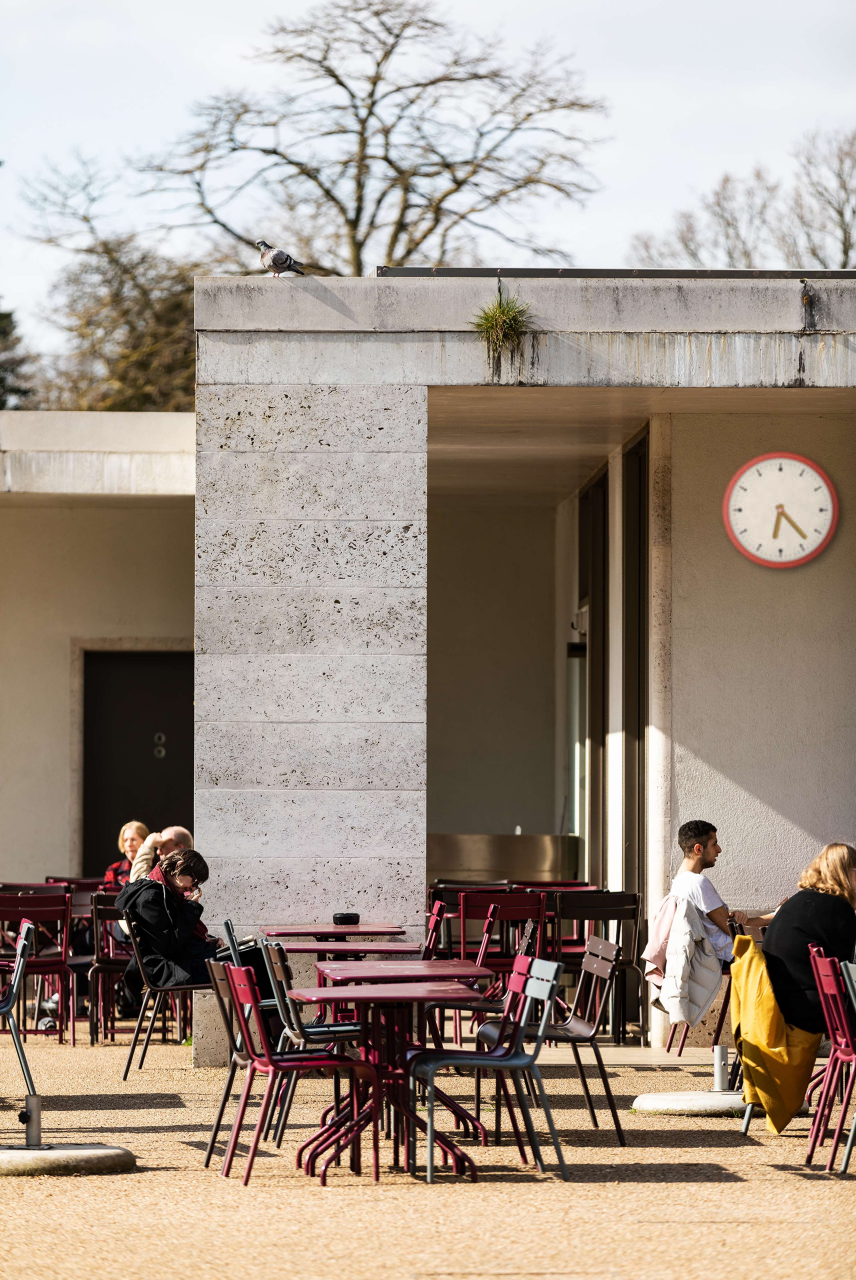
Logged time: **6:23**
